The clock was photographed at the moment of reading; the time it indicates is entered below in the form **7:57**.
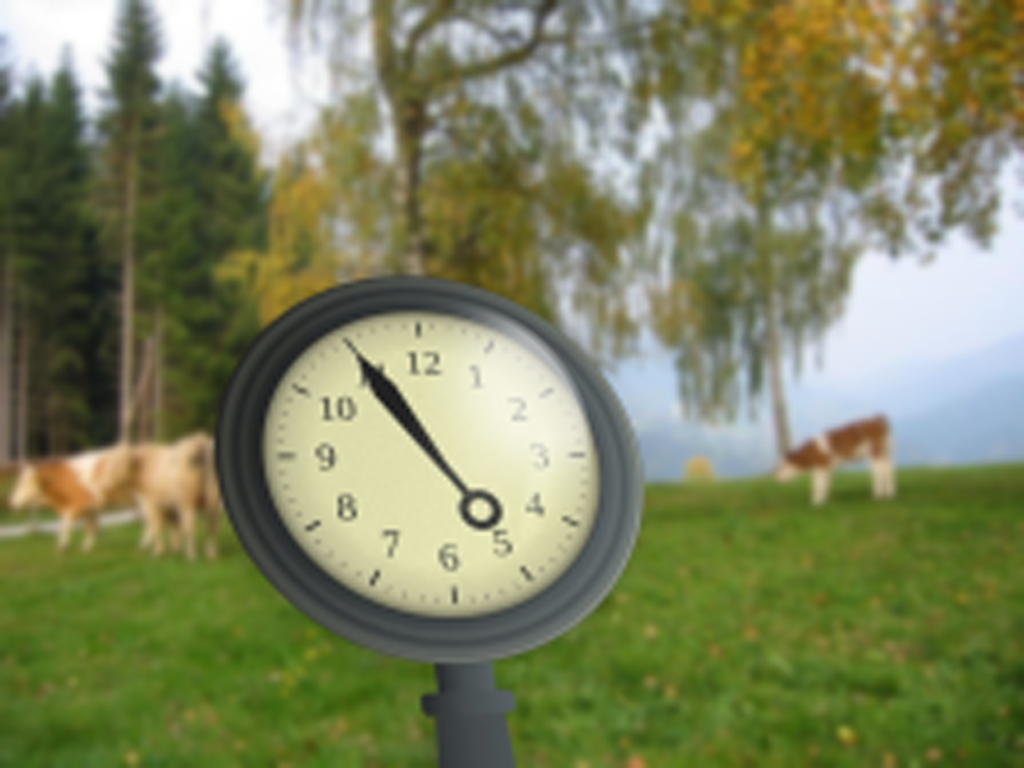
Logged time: **4:55**
